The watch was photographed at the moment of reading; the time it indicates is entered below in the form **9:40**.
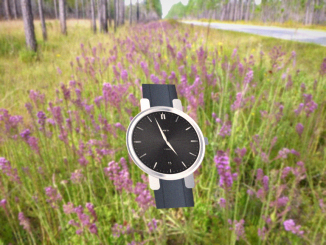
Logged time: **4:57**
